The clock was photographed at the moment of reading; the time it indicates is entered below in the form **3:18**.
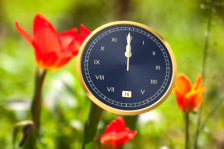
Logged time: **12:00**
